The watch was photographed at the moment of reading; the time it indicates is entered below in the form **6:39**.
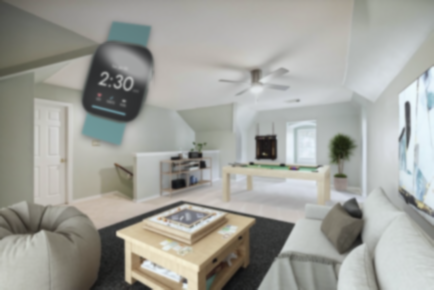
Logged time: **2:30**
